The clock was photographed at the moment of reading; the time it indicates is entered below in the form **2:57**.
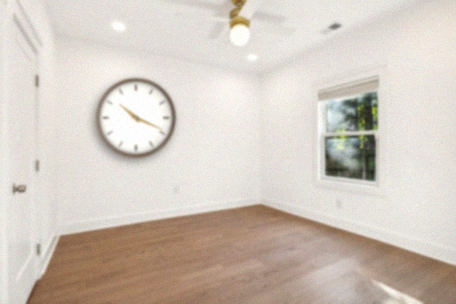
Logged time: **10:19**
